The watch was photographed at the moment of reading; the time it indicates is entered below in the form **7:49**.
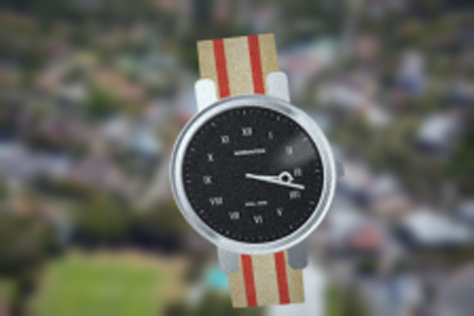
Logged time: **3:18**
